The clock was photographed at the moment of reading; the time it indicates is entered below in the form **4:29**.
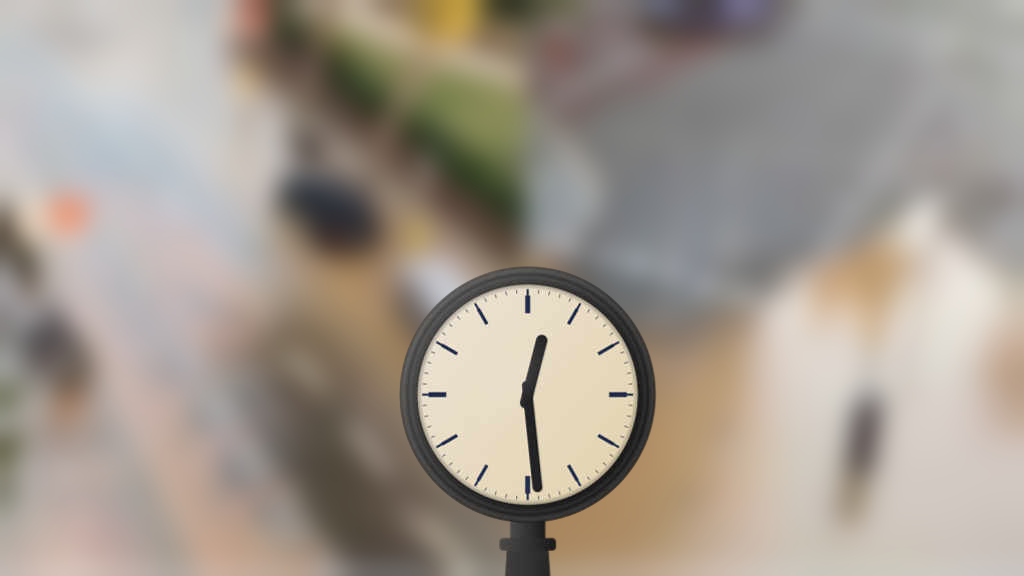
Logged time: **12:29**
